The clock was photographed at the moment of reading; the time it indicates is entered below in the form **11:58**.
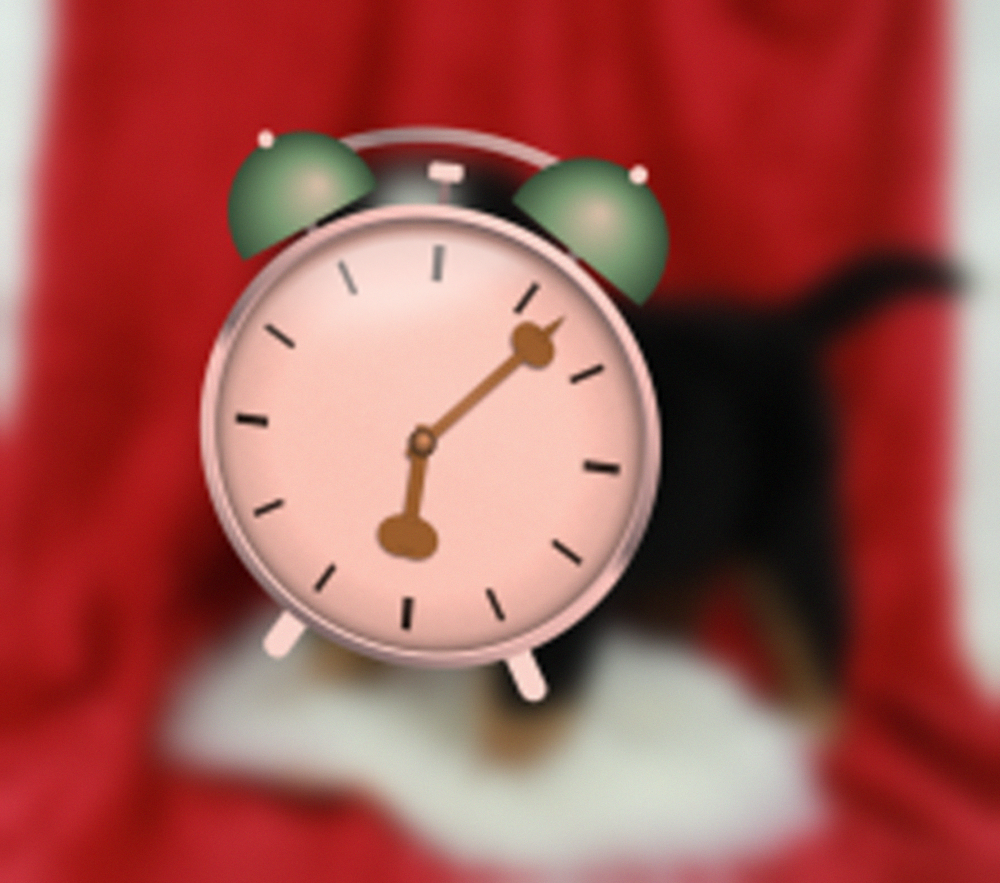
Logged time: **6:07**
